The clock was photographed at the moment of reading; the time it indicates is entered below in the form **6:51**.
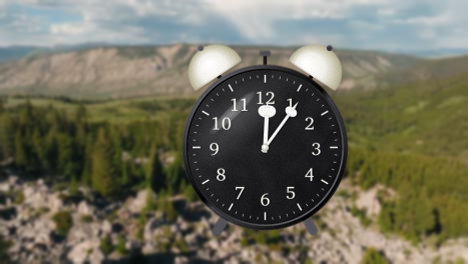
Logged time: **12:06**
